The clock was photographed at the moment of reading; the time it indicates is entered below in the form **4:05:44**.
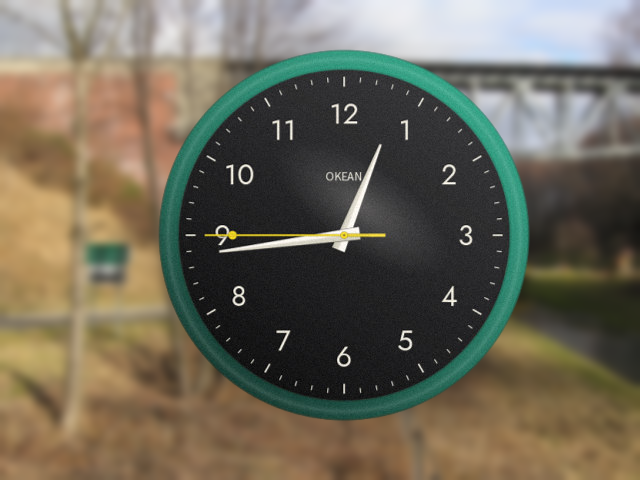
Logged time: **12:43:45**
